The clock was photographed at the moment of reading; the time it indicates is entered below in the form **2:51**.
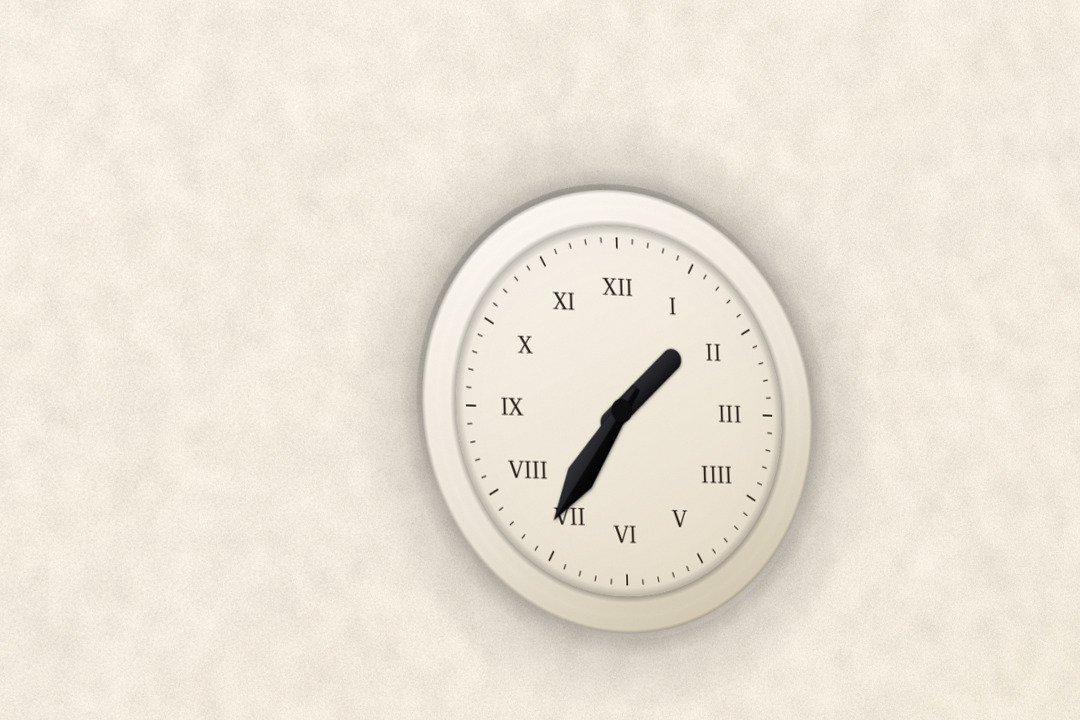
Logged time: **1:36**
